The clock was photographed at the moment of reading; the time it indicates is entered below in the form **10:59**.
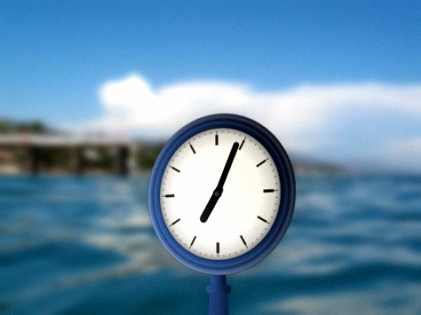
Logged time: **7:04**
